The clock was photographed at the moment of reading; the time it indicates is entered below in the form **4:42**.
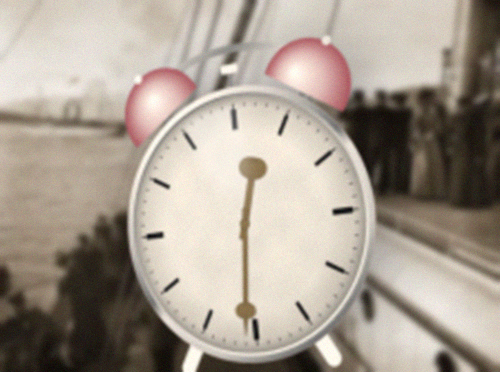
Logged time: **12:31**
